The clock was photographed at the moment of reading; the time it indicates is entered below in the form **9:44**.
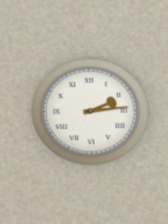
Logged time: **2:14**
